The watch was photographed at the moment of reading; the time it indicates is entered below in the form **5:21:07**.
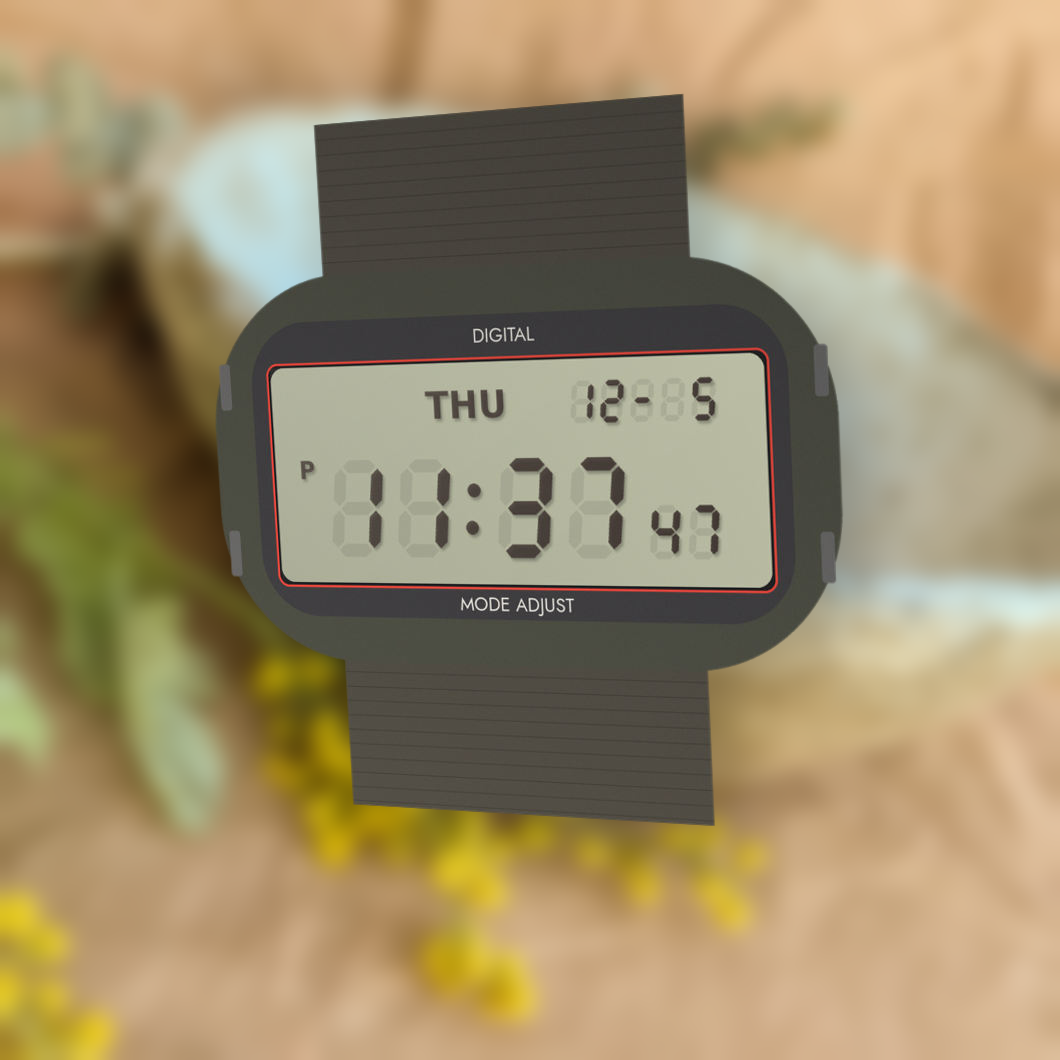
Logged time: **11:37:47**
